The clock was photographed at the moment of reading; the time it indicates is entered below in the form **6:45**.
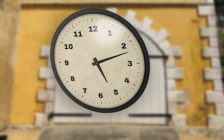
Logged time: **5:12**
